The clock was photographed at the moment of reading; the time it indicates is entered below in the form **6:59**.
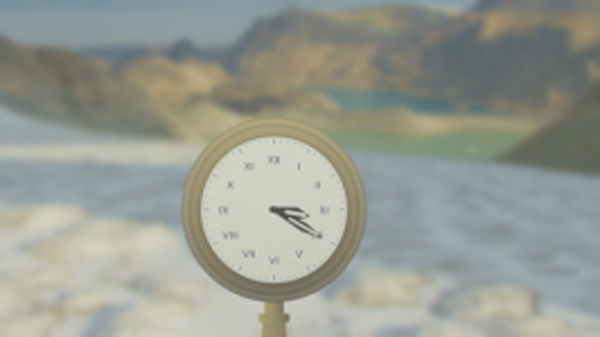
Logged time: **3:20**
